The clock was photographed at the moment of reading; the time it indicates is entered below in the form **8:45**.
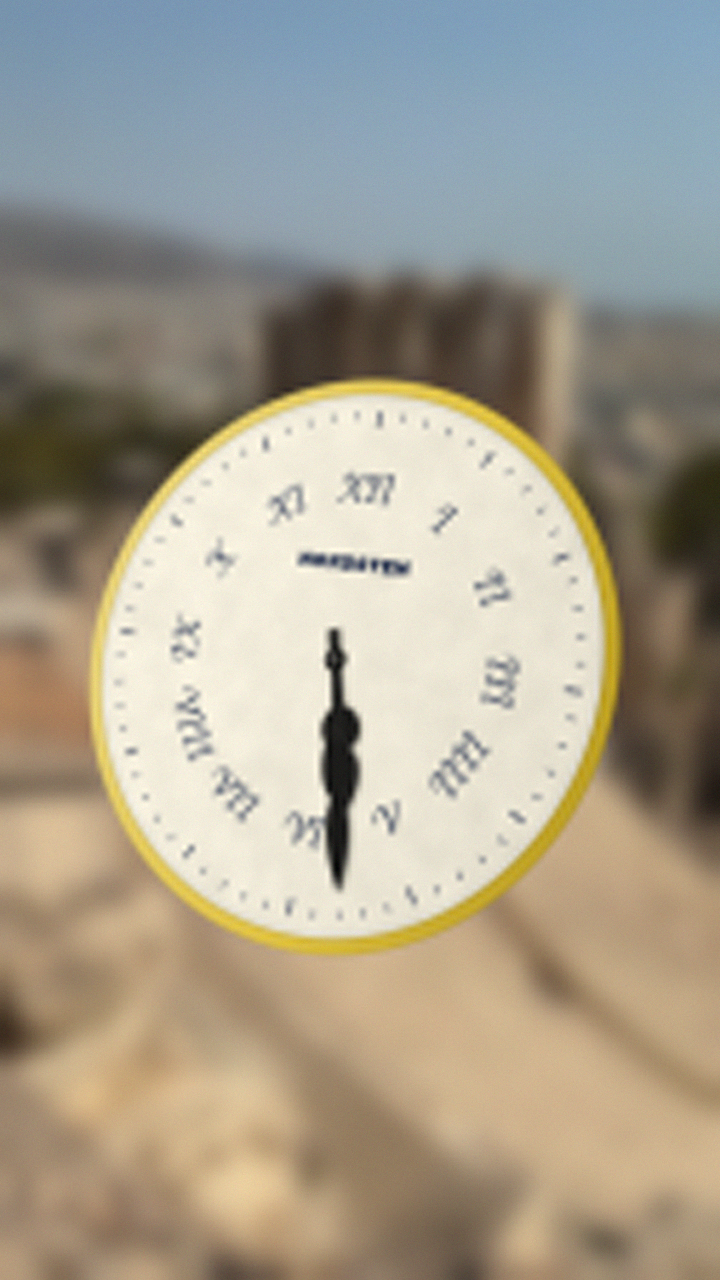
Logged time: **5:28**
